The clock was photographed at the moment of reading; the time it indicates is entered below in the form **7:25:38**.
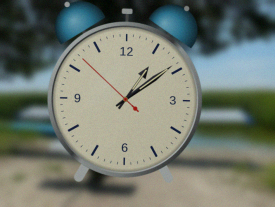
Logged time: **1:08:52**
